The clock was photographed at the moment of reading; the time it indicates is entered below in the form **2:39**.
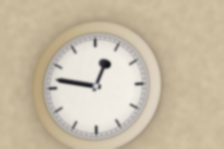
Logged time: **12:47**
